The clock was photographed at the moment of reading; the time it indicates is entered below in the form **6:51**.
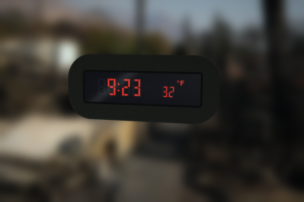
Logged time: **9:23**
